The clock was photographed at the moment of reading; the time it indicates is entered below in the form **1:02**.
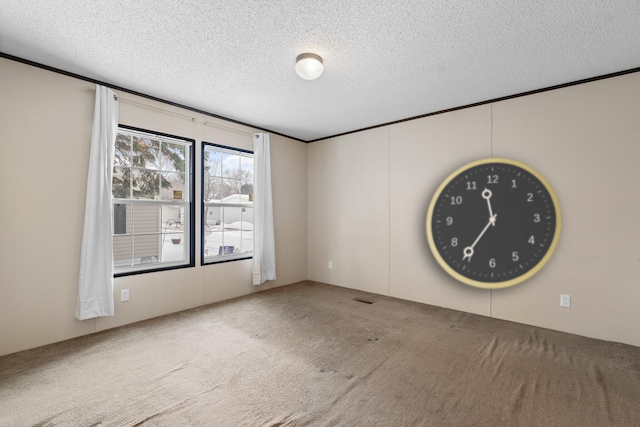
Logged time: **11:36**
